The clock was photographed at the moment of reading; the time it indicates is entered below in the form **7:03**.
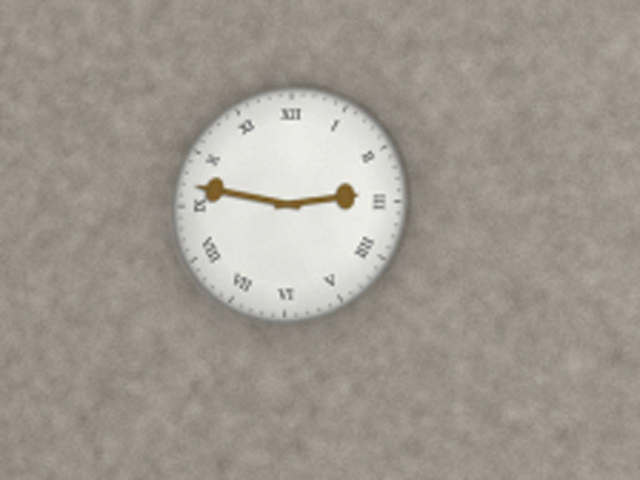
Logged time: **2:47**
